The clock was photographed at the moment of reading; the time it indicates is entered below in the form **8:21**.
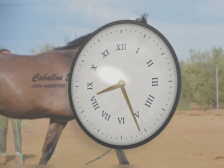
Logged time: **8:26**
